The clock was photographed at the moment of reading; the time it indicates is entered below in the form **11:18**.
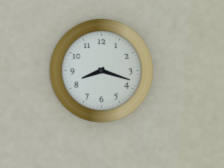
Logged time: **8:18**
